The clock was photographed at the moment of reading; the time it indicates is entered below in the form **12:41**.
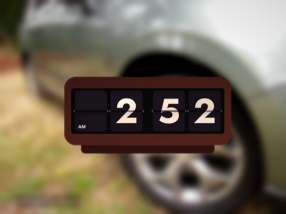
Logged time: **2:52**
